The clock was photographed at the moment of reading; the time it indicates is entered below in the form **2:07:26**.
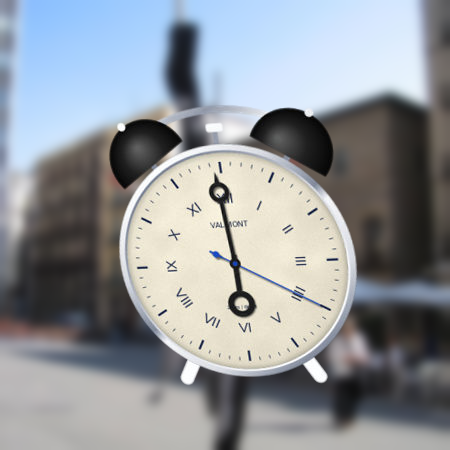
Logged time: **5:59:20**
